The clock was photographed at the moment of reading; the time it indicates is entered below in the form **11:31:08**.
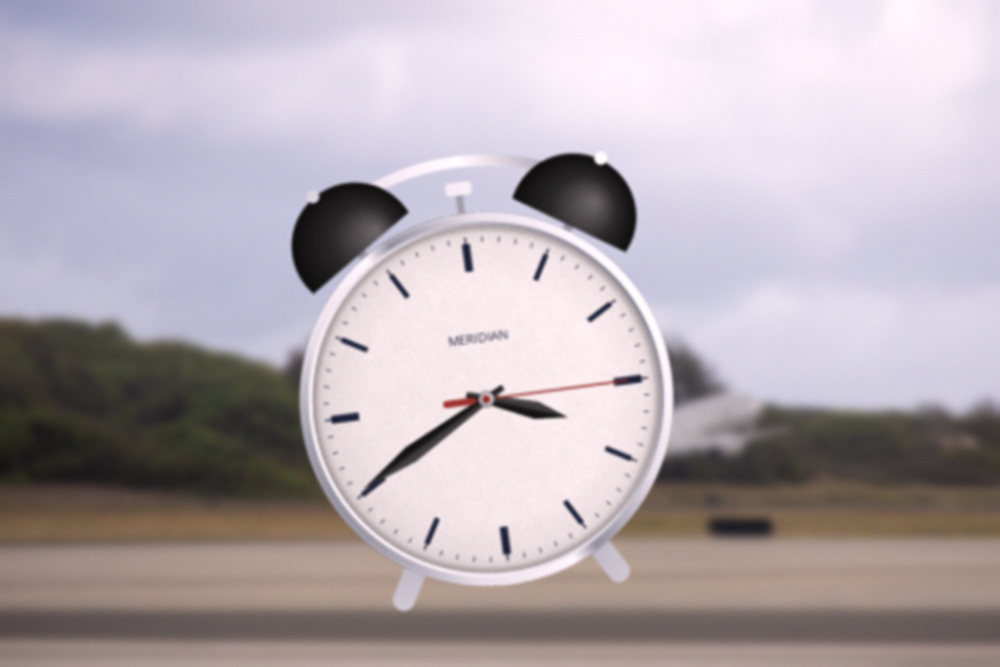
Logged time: **3:40:15**
